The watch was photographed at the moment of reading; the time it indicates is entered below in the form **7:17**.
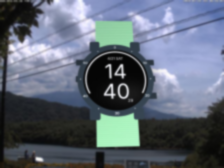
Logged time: **14:40**
